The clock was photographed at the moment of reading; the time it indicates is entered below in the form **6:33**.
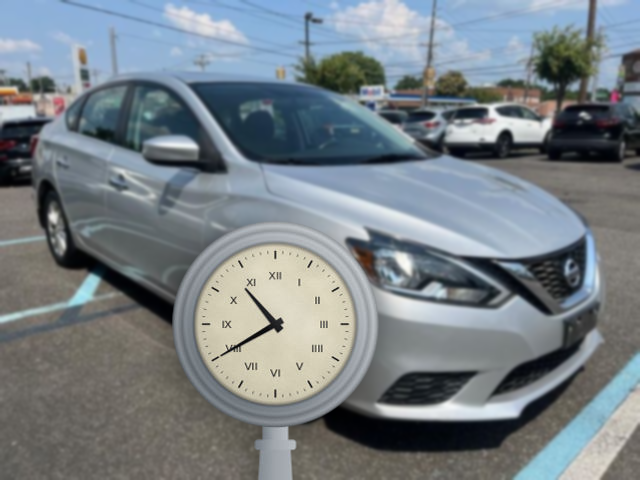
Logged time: **10:40**
